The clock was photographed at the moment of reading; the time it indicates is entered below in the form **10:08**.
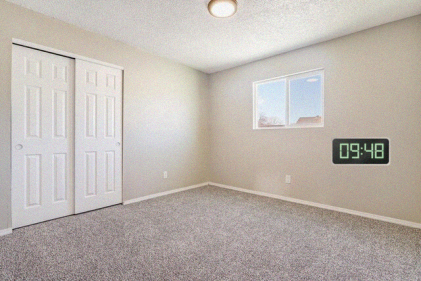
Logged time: **9:48**
